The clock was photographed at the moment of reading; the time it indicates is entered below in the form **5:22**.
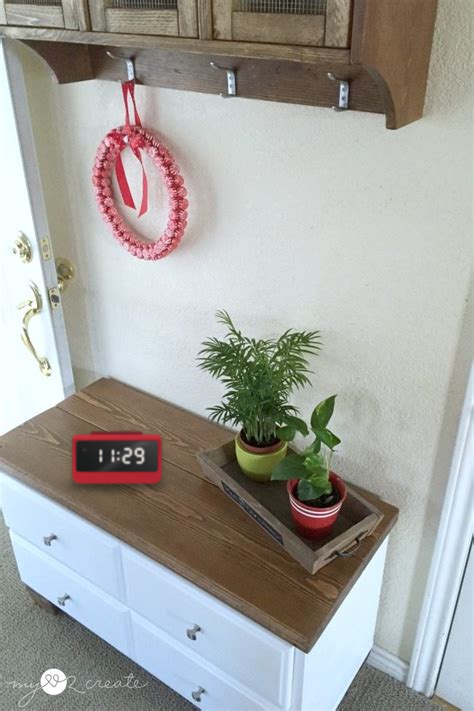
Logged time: **11:29**
